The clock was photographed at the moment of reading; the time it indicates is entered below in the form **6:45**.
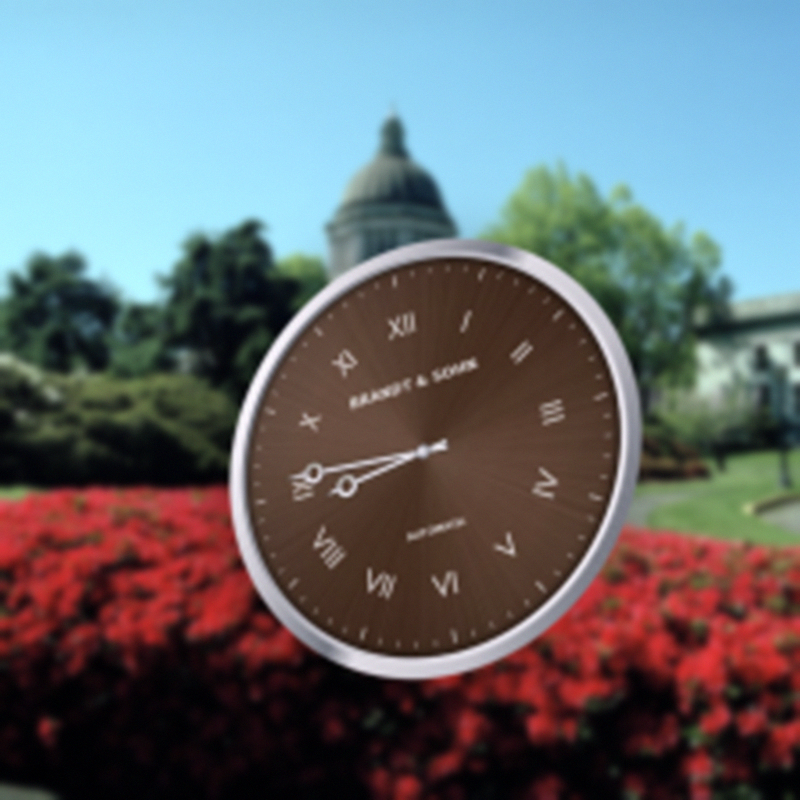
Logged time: **8:46**
